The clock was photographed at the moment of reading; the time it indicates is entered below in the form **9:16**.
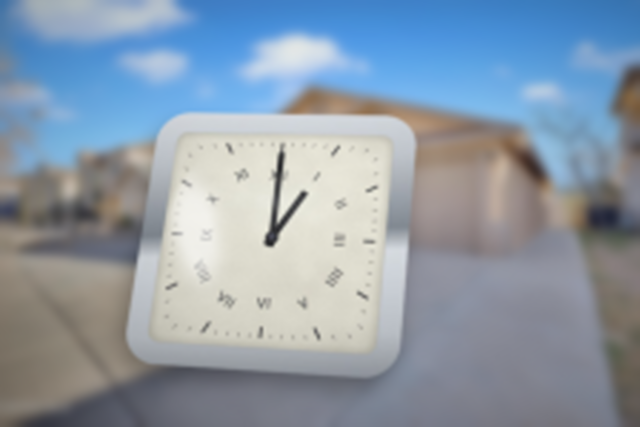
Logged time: **1:00**
